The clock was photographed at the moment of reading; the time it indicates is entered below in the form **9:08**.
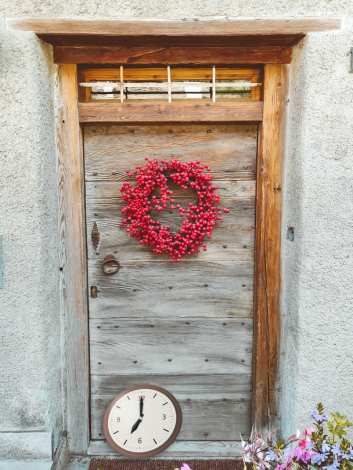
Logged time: **7:00**
